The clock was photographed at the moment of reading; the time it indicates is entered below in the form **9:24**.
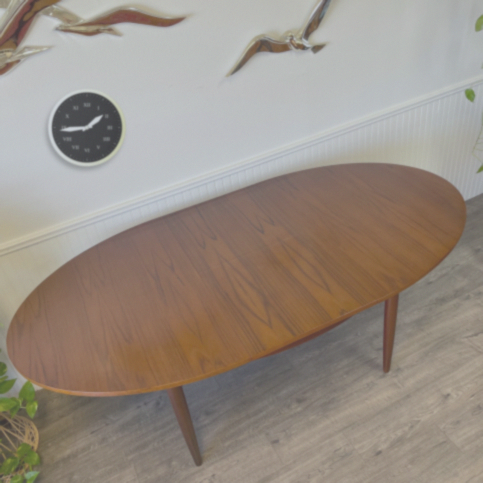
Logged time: **1:44**
